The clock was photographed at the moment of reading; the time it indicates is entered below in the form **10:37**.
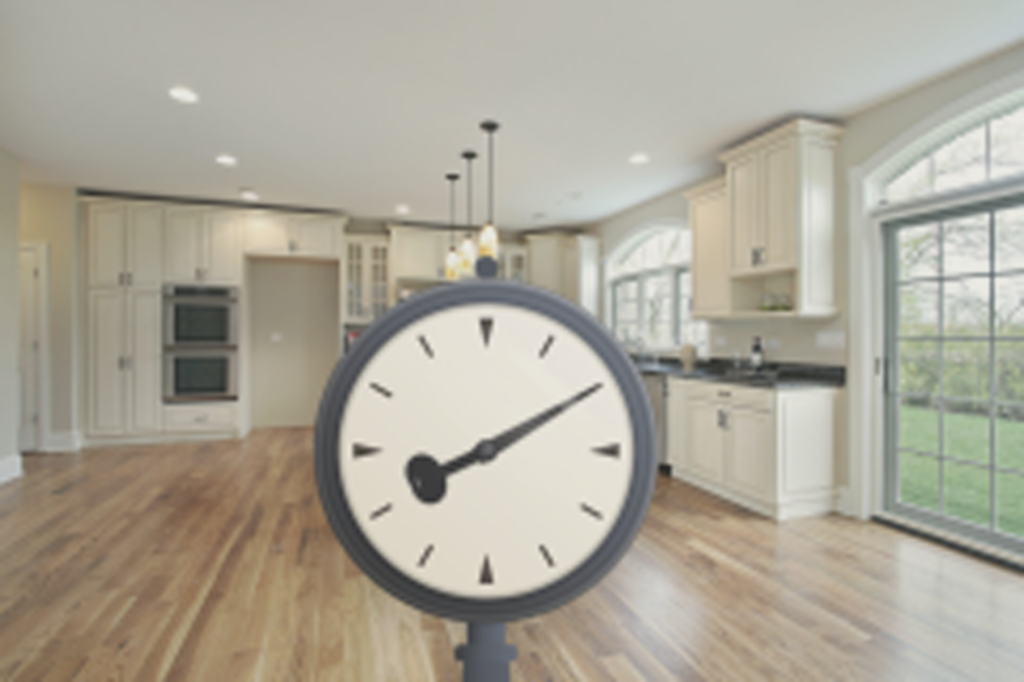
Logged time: **8:10**
